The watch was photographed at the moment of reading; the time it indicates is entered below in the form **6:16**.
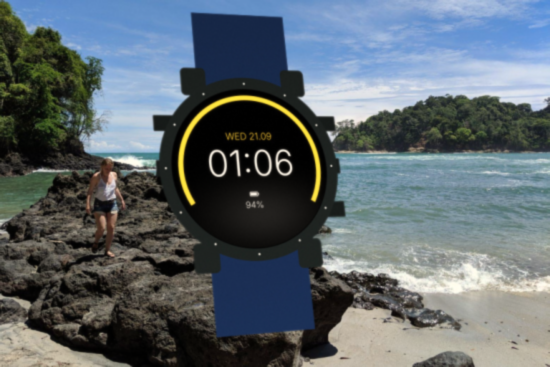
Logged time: **1:06**
